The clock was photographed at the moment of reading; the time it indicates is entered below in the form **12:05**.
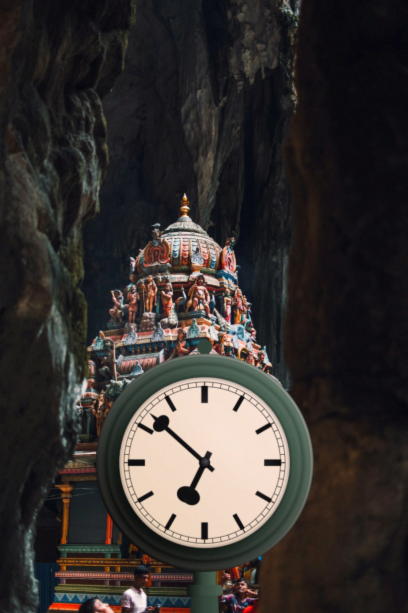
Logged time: **6:52**
